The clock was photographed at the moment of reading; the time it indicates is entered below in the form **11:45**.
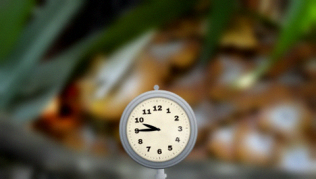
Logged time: **9:45**
